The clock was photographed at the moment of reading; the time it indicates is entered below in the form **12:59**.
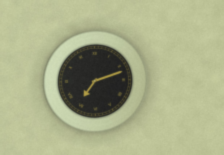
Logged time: **7:12**
